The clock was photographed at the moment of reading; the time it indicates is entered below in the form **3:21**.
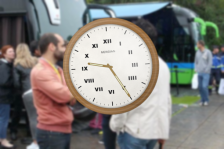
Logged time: **9:25**
